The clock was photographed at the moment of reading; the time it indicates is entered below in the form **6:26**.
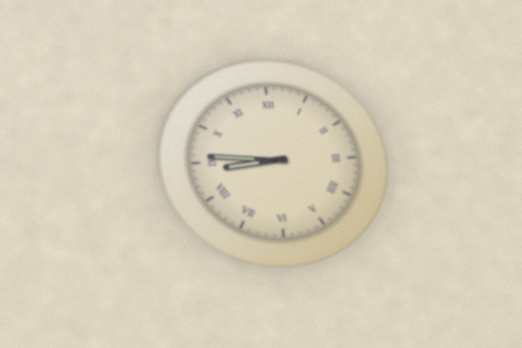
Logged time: **8:46**
